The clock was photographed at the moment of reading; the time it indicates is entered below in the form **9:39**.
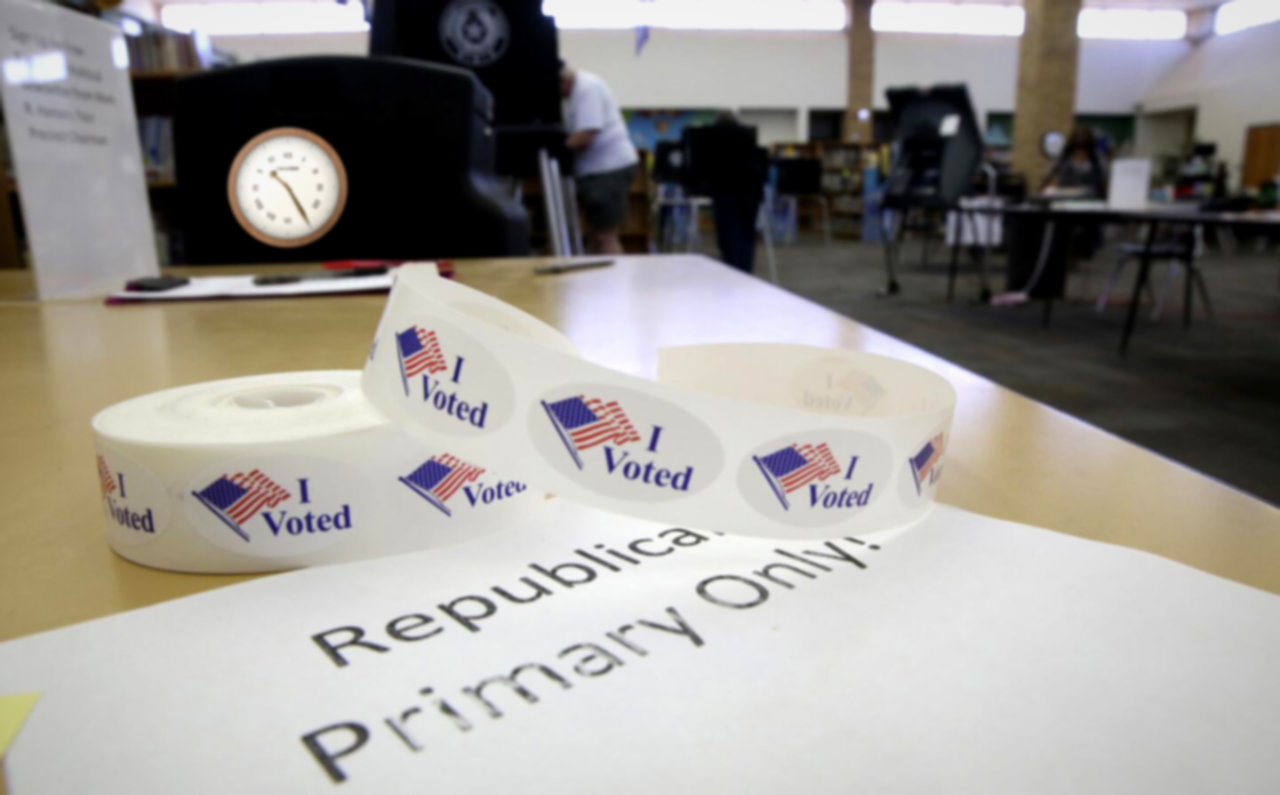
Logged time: **10:25**
